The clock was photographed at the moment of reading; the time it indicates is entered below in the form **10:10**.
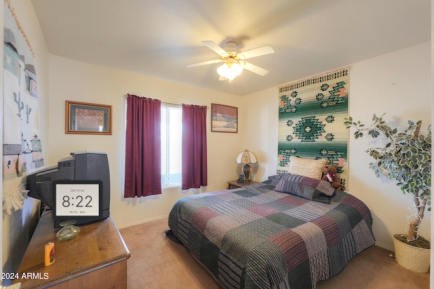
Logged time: **8:22**
